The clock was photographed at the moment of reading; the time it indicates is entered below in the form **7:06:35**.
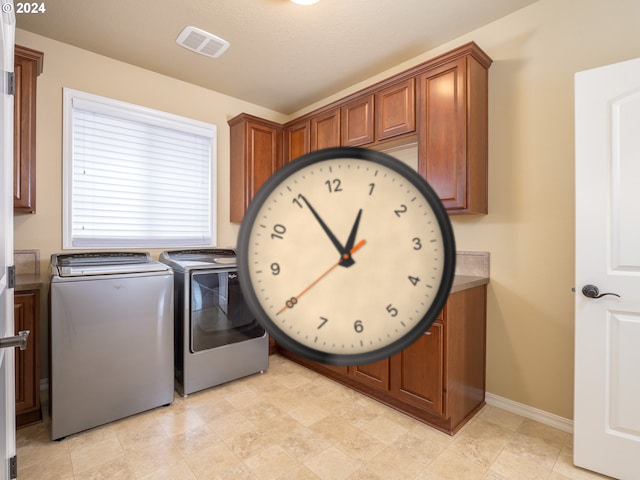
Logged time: **12:55:40**
